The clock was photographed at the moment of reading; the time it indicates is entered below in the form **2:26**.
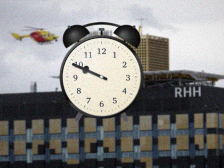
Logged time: **9:49**
